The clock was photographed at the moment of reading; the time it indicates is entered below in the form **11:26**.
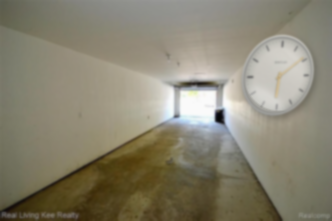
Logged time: **6:09**
